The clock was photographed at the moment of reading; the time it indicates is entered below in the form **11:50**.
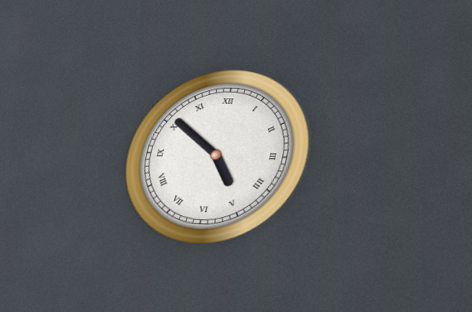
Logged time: **4:51**
